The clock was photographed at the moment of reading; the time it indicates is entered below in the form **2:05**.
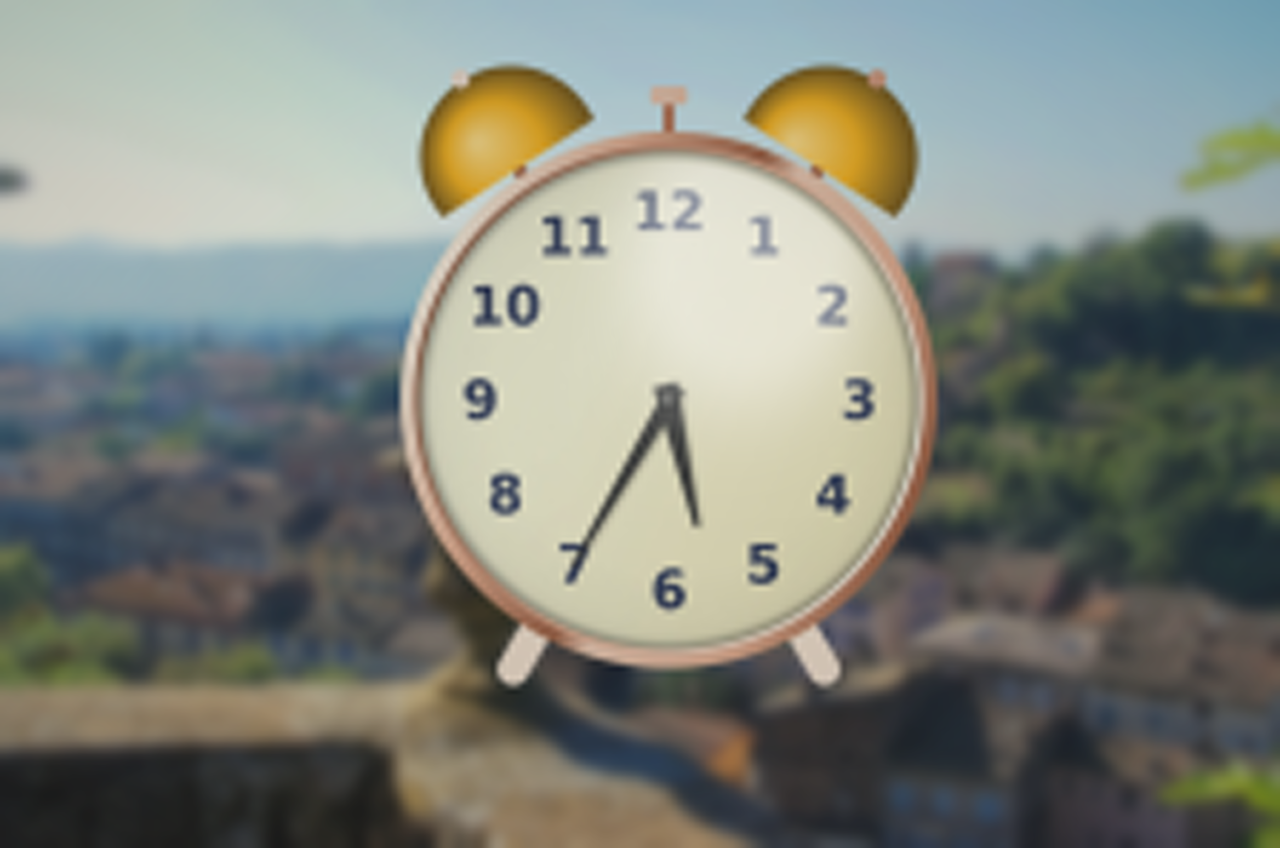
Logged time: **5:35**
